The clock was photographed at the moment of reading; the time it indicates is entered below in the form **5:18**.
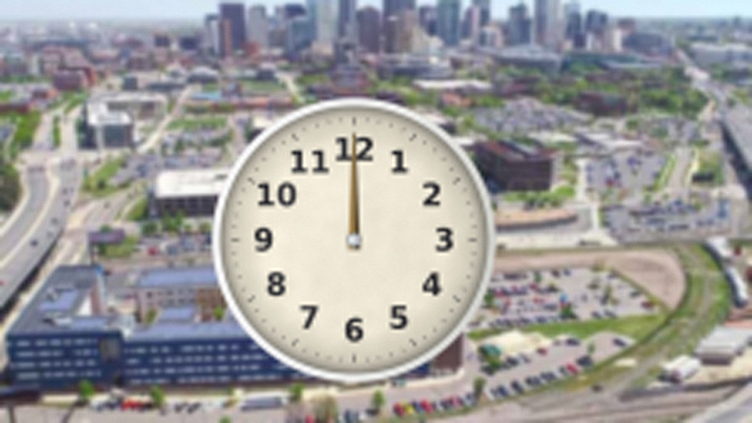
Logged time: **12:00**
